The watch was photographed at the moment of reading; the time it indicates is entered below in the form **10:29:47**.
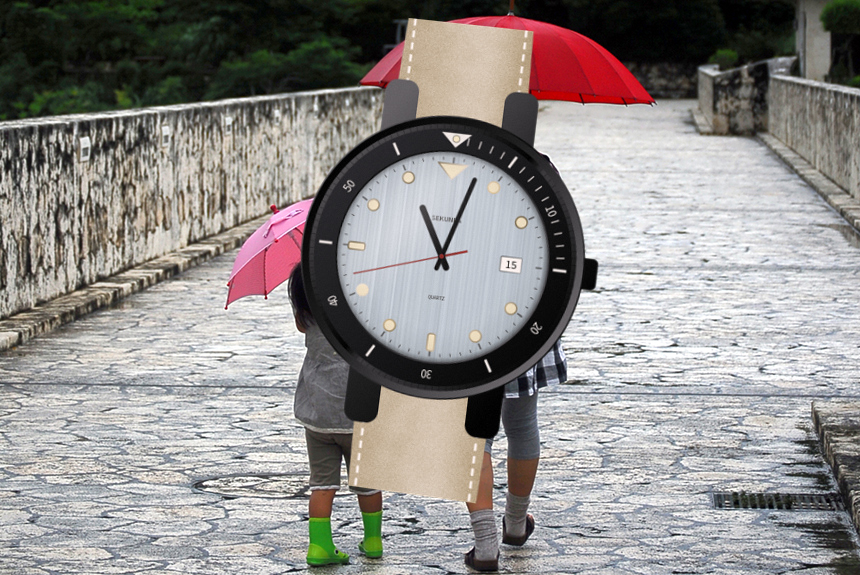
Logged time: **11:02:42**
